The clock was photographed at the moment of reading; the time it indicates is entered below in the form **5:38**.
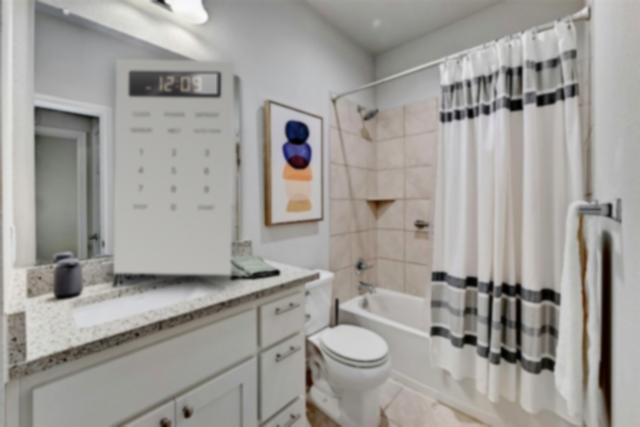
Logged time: **12:09**
